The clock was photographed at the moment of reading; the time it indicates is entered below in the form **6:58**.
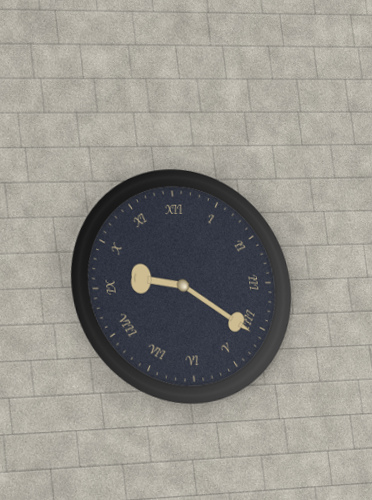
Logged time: **9:21**
